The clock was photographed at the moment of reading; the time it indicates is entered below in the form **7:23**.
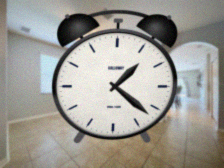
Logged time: **1:22**
